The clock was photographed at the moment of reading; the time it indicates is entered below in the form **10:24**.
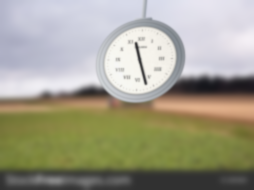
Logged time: **11:27**
